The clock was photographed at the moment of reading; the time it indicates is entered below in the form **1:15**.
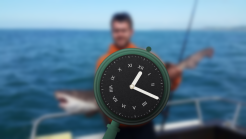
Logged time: **12:15**
